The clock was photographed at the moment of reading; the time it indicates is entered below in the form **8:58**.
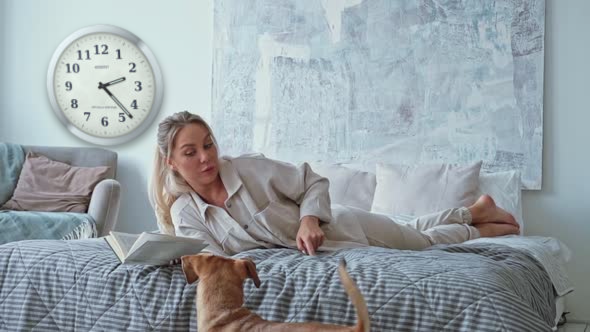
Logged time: **2:23**
